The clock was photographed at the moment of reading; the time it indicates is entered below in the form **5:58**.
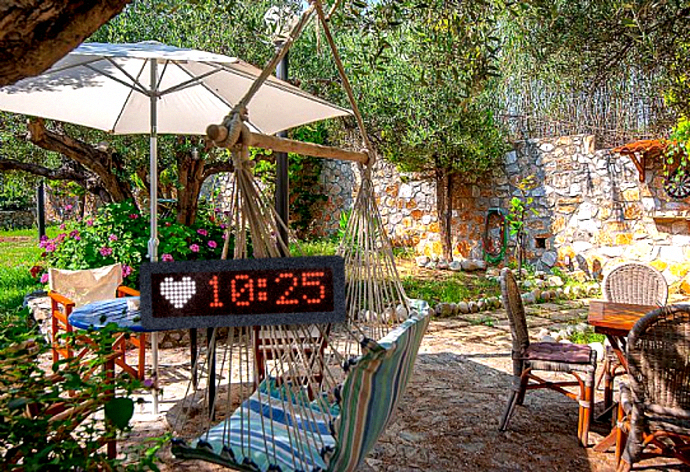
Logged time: **10:25**
